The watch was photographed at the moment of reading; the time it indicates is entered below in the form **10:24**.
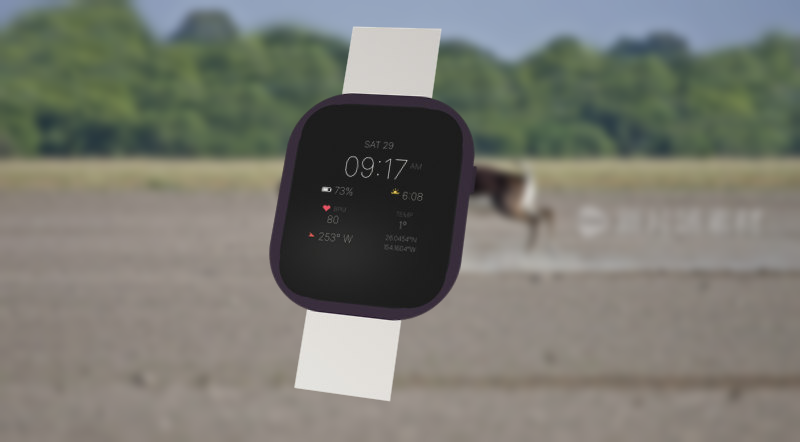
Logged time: **9:17**
